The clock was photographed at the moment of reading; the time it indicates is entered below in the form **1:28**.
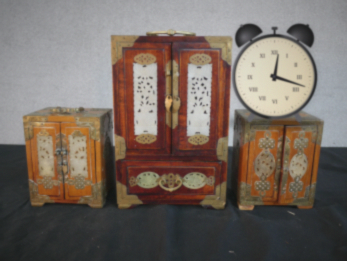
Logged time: **12:18**
